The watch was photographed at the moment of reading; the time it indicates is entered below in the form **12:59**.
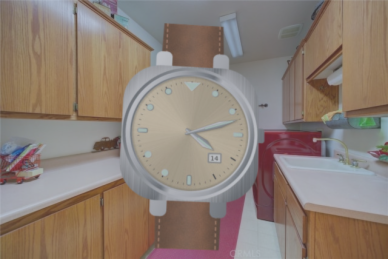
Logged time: **4:12**
